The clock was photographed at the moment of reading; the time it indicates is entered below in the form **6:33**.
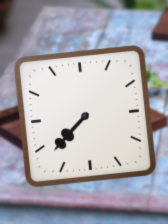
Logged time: **7:38**
